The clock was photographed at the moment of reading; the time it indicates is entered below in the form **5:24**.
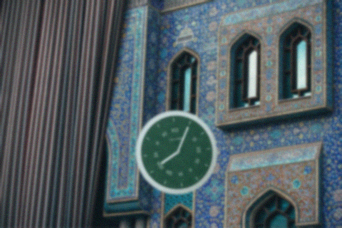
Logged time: **8:05**
